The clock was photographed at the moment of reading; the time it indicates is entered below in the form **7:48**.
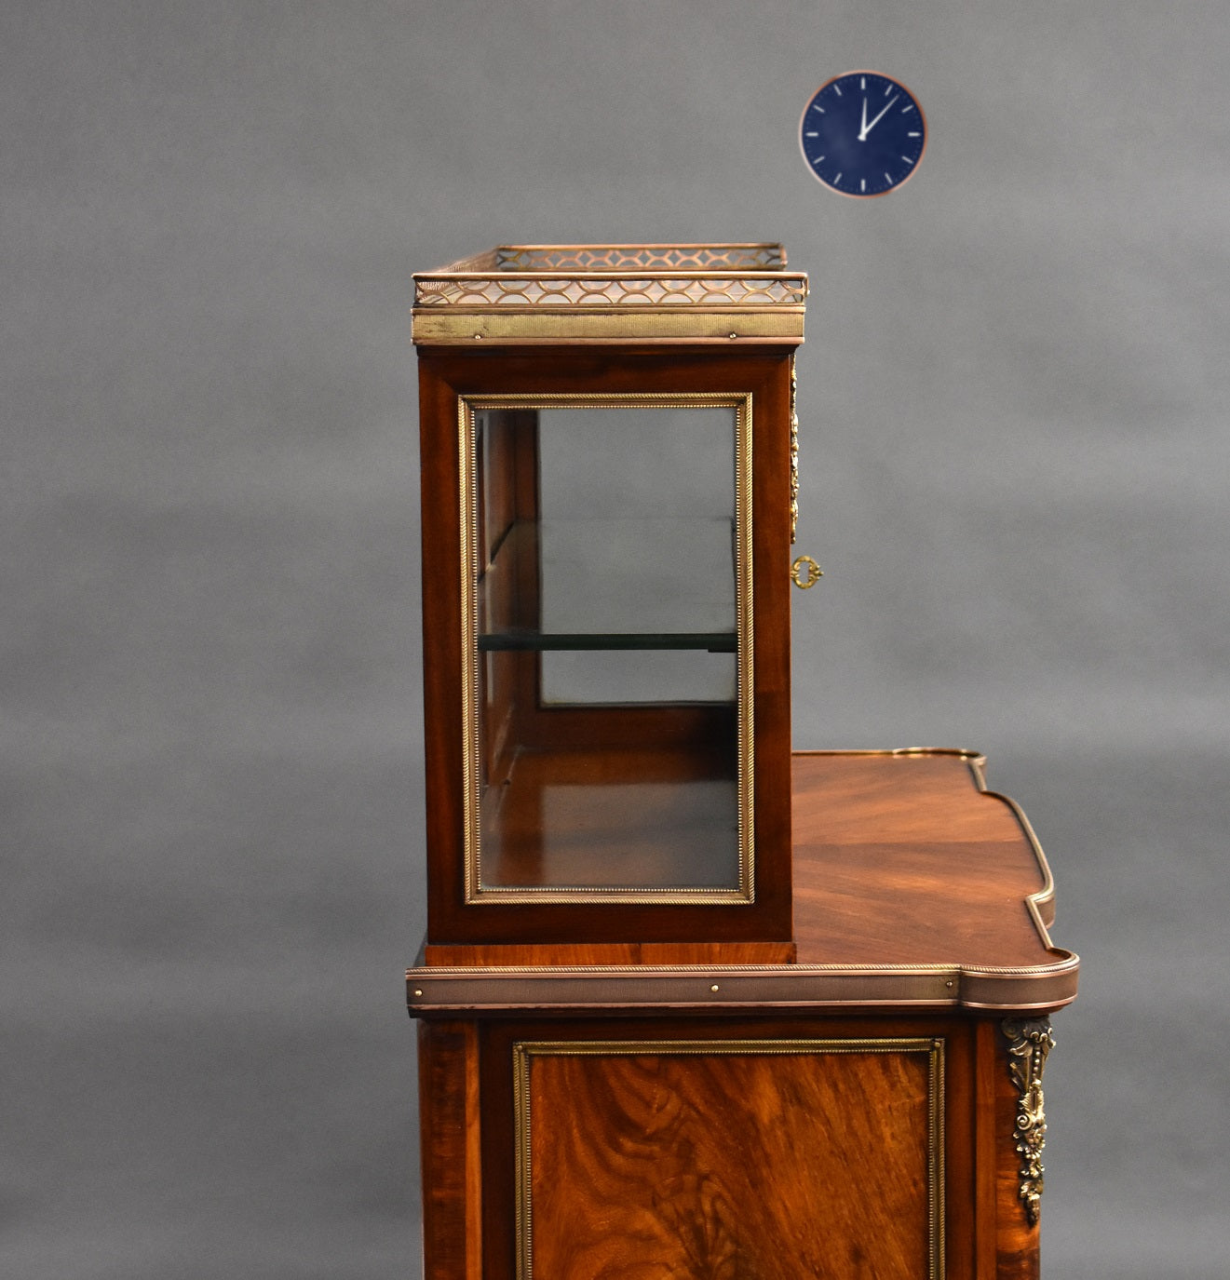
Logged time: **12:07**
